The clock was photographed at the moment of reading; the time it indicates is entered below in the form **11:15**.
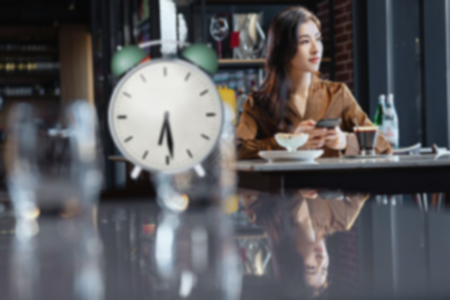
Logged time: **6:29**
